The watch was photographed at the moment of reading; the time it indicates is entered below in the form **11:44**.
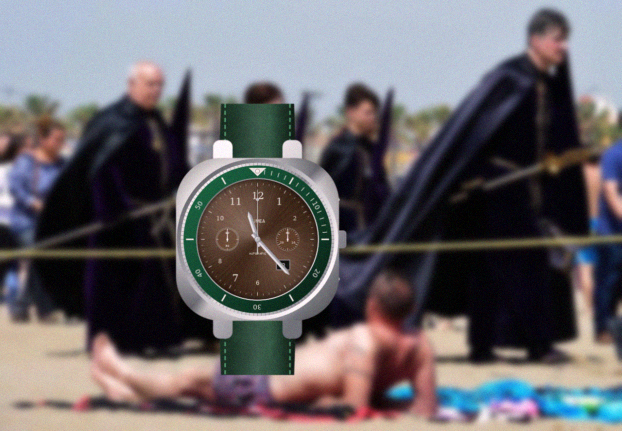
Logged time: **11:23**
